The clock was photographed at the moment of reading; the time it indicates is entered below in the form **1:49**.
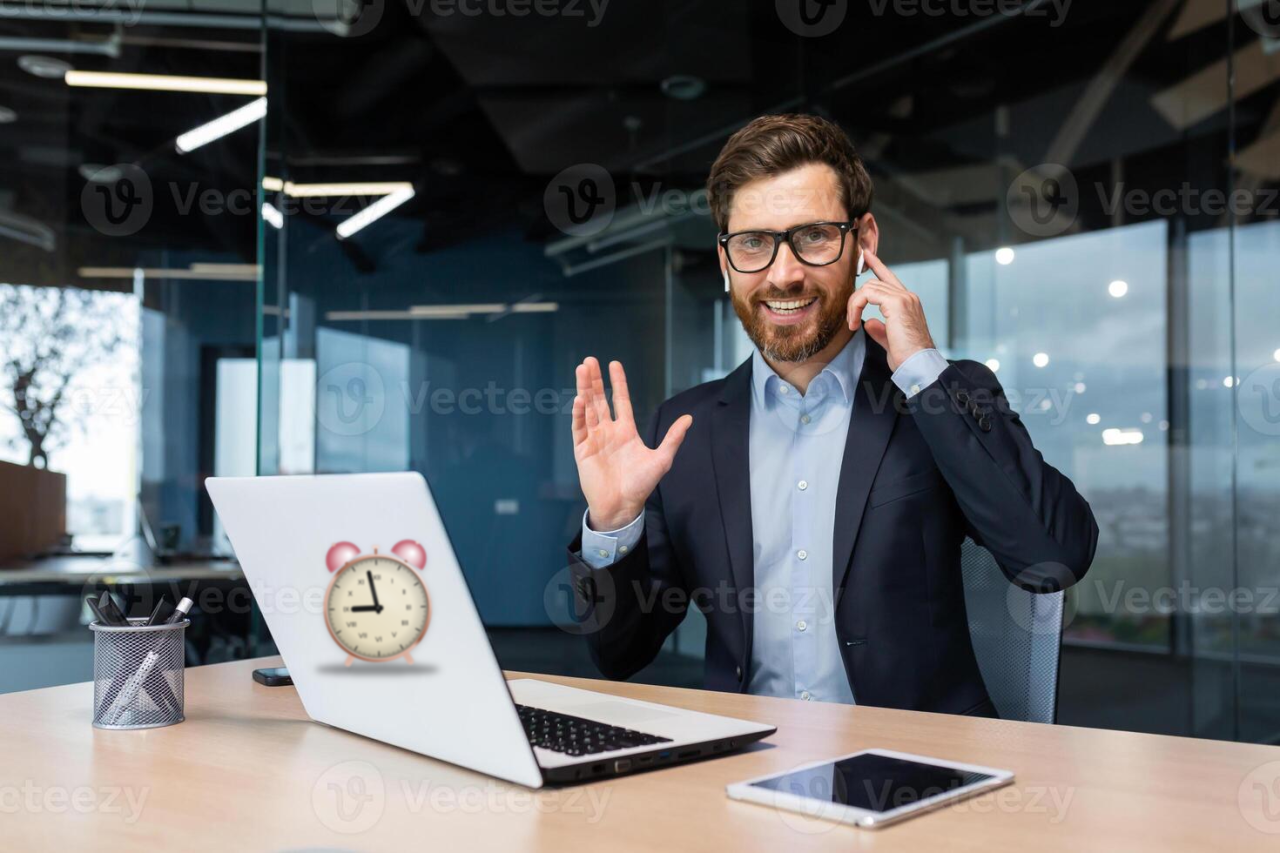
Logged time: **8:58**
